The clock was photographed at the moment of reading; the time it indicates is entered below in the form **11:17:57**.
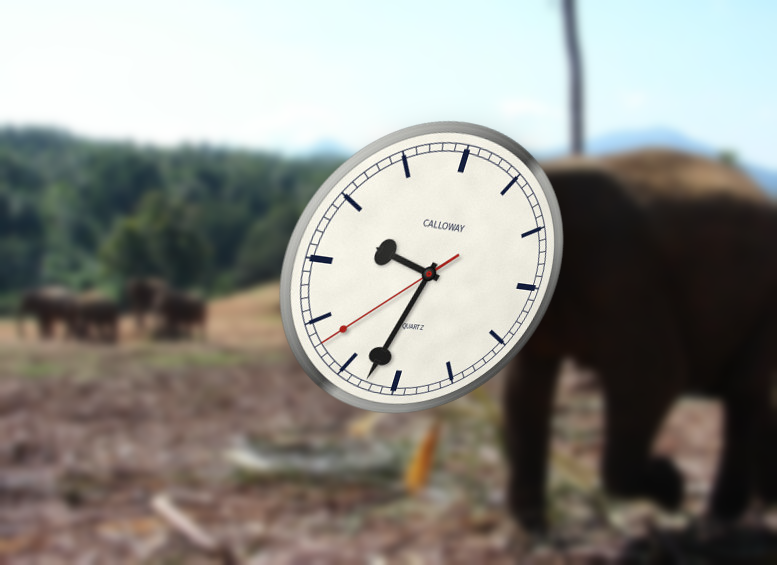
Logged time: **9:32:38**
